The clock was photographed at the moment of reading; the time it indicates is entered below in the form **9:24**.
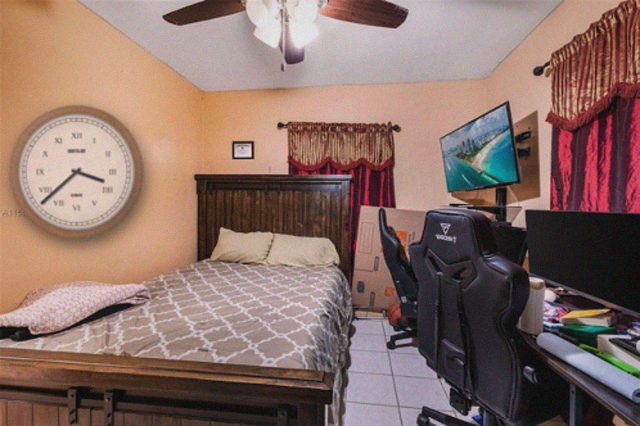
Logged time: **3:38**
